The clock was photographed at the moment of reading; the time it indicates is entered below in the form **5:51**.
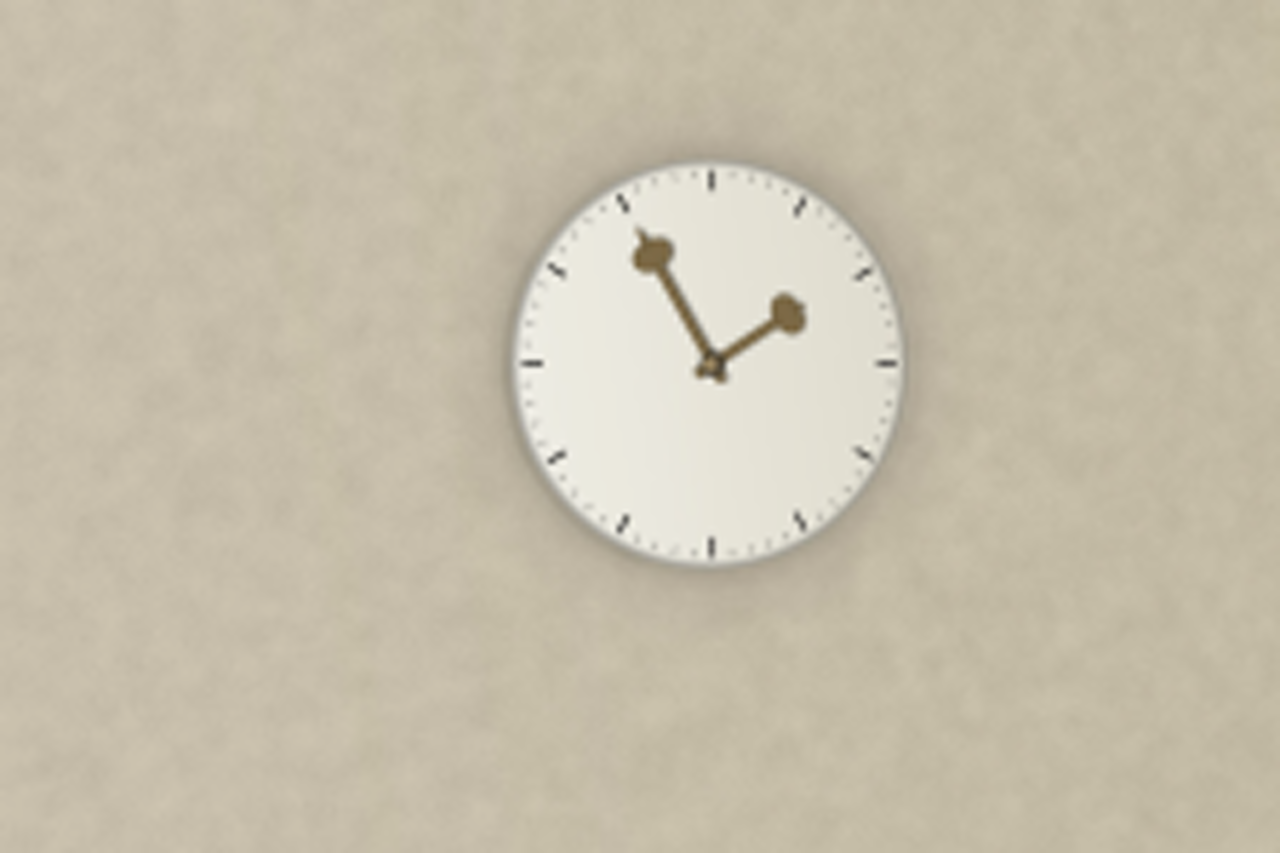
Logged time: **1:55**
